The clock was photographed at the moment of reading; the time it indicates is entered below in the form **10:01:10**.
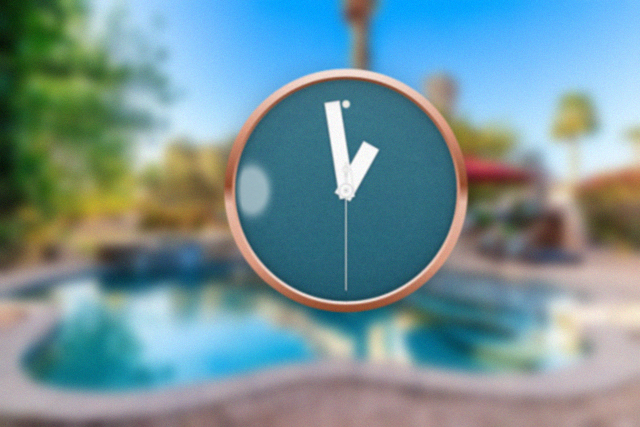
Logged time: **12:58:30**
